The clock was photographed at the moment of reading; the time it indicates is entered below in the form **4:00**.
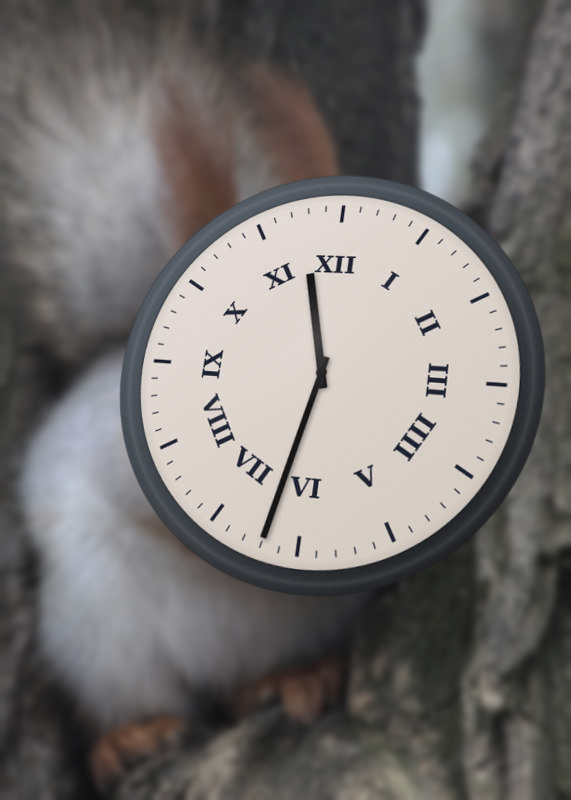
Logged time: **11:32**
